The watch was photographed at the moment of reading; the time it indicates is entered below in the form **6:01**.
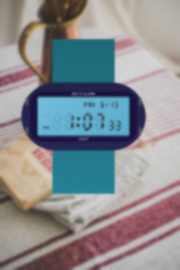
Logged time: **1:07**
